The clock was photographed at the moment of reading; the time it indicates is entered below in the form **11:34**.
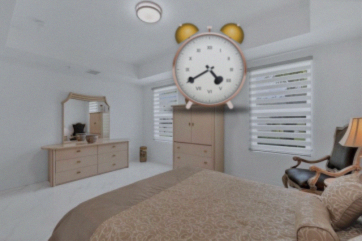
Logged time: **4:40**
